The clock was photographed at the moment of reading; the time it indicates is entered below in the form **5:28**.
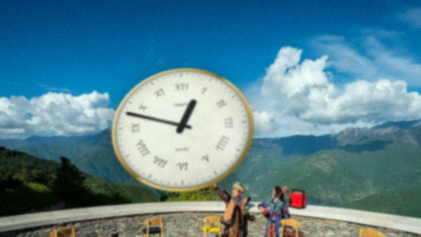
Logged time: **12:48**
